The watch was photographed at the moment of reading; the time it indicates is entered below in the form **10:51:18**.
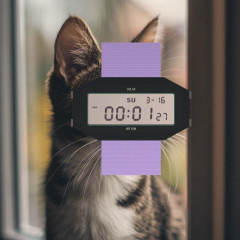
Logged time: **0:01:27**
